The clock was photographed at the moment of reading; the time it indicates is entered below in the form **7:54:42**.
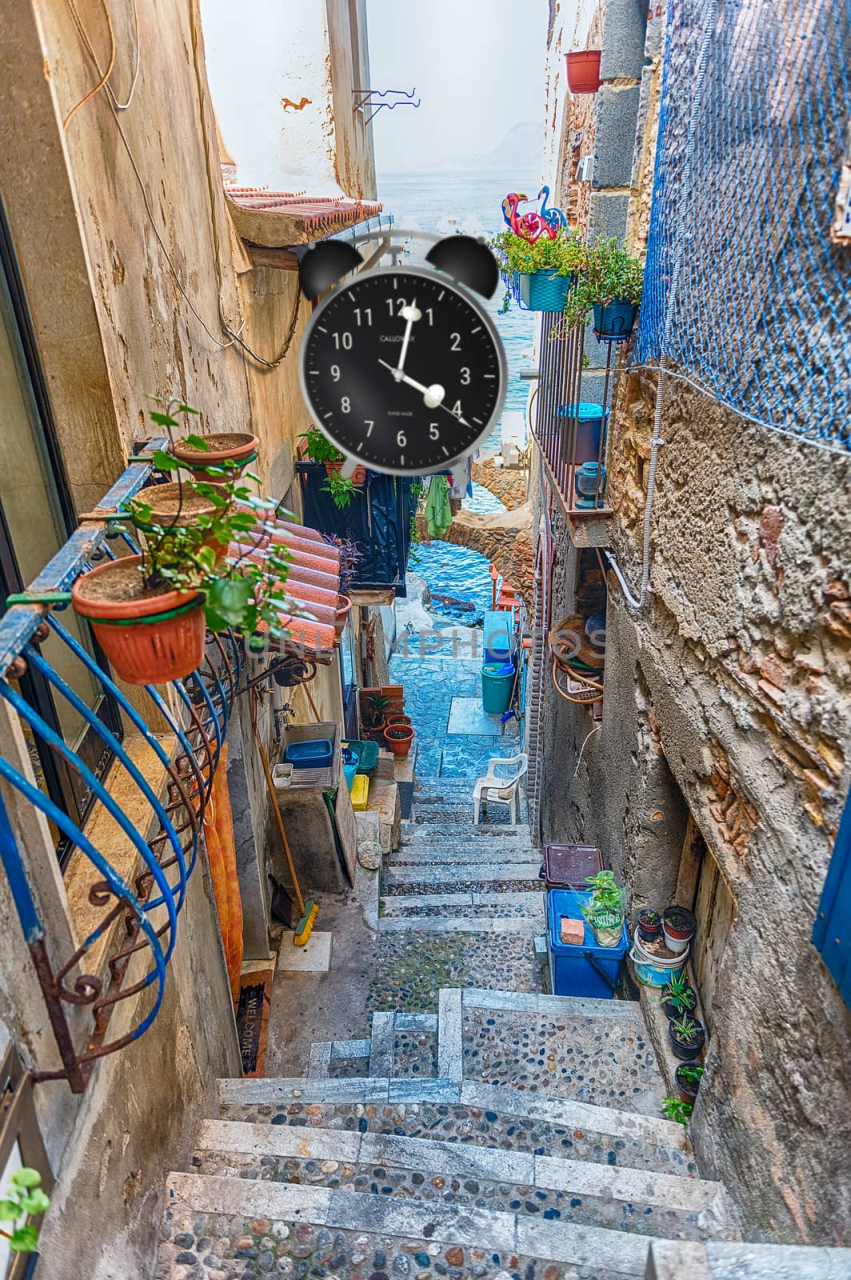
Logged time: **4:02:21**
